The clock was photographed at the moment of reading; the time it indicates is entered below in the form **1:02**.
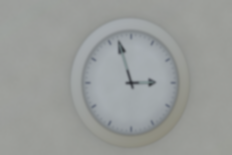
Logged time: **2:57**
